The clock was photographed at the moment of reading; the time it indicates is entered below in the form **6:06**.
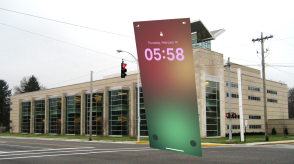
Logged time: **5:58**
